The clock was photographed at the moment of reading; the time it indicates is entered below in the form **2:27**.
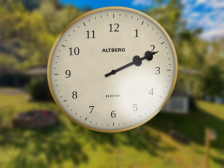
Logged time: **2:11**
